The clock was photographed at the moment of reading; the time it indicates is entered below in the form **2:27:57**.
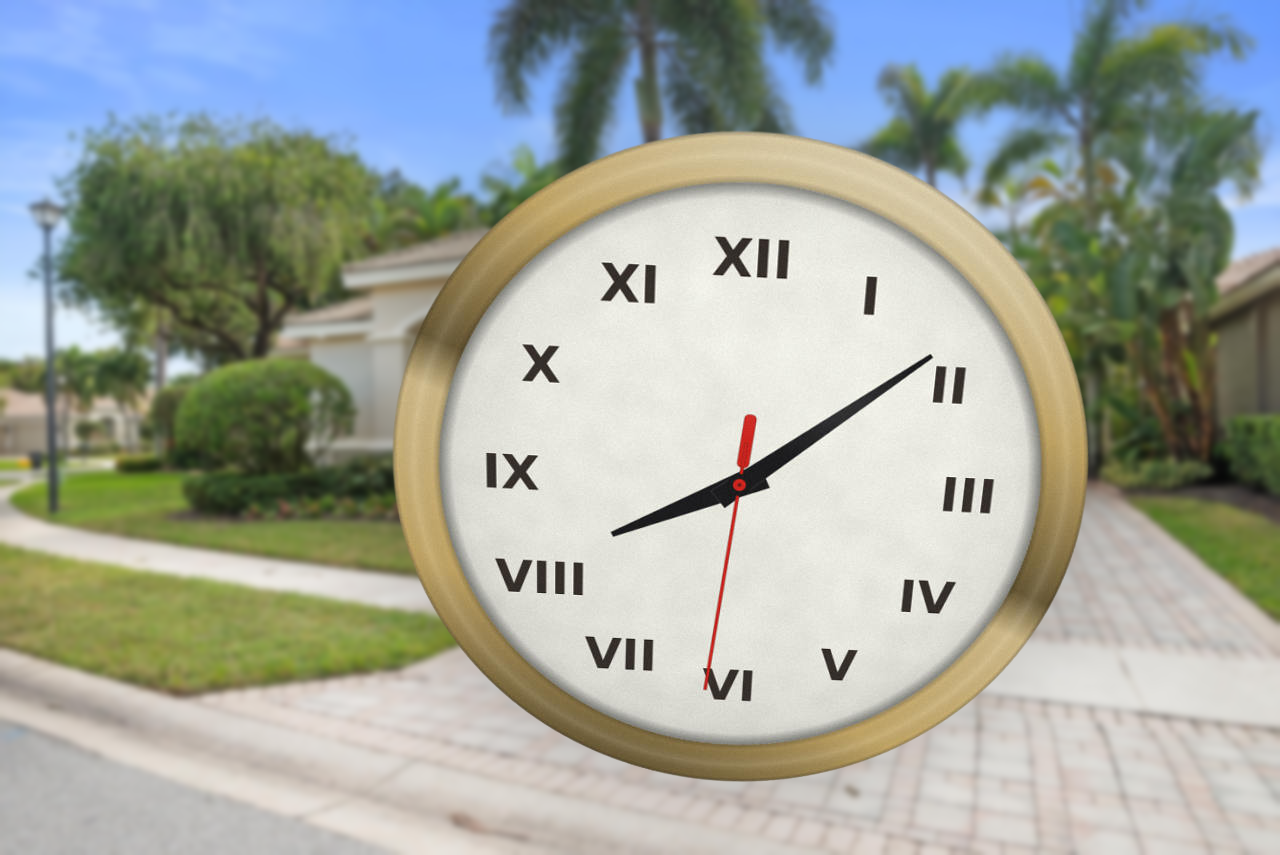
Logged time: **8:08:31**
